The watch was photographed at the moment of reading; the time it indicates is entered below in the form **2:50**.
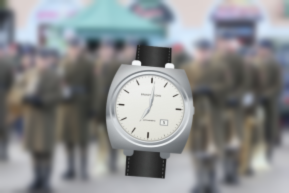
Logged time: **7:01**
